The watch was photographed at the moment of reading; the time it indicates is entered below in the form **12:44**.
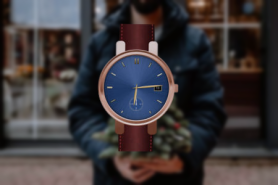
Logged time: **6:14**
